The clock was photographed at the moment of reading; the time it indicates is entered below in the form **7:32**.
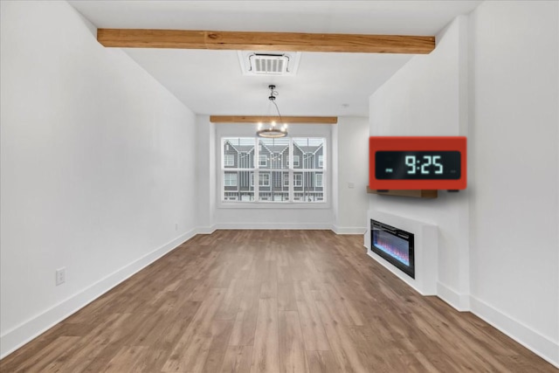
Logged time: **9:25**
